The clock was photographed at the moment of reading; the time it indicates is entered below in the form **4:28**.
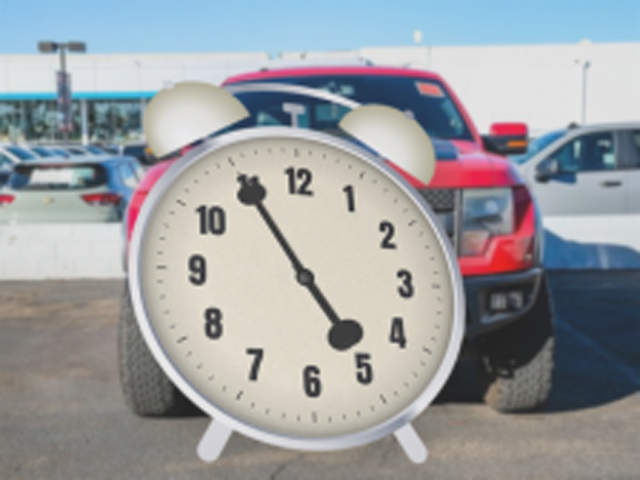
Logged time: **4:55**
